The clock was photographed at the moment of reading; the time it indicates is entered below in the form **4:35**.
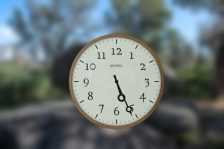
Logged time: **5:26**
